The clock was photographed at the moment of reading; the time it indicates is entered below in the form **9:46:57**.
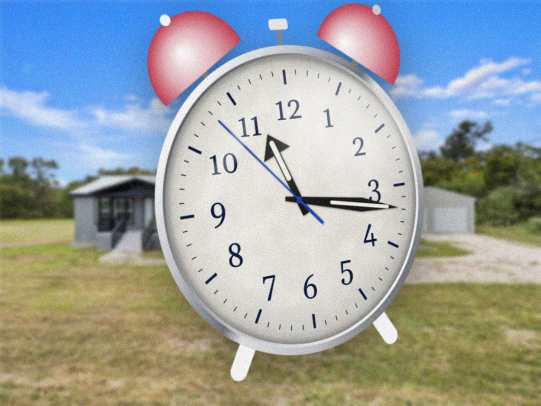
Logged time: **11:16:53**
